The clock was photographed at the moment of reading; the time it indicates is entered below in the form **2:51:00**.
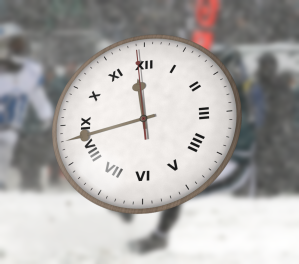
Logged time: **11:42:59**
